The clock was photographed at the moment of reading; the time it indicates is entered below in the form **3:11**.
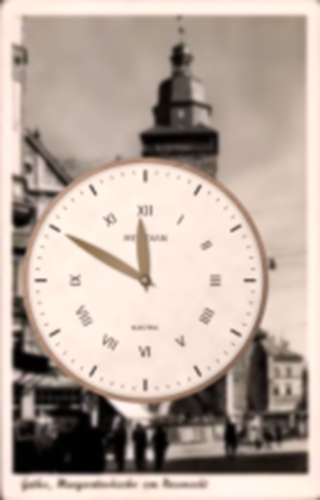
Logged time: **11:50**
